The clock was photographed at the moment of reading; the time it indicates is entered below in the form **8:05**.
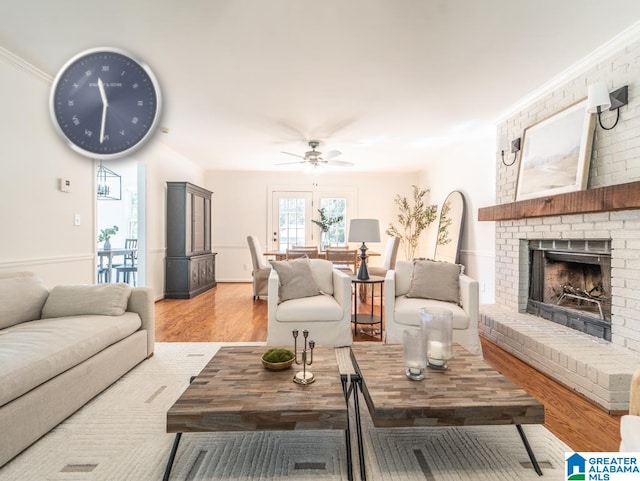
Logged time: **11:31**
